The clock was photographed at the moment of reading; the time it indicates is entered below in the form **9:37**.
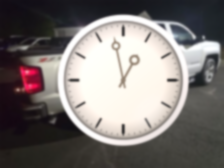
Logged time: **12:58**
